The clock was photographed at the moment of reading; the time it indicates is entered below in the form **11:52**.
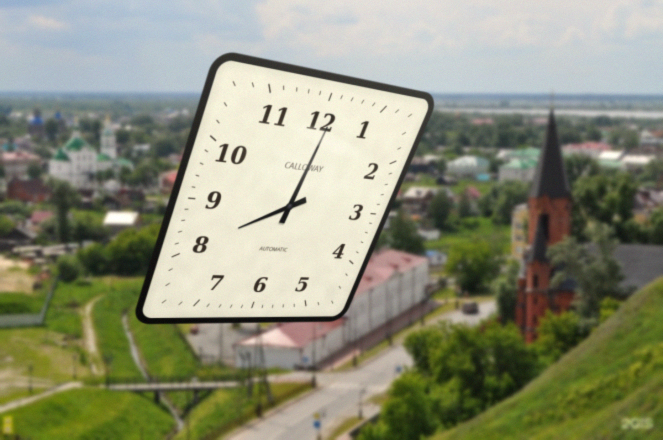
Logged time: **8:01**
